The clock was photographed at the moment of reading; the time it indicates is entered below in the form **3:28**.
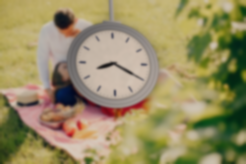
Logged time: **8:20**
